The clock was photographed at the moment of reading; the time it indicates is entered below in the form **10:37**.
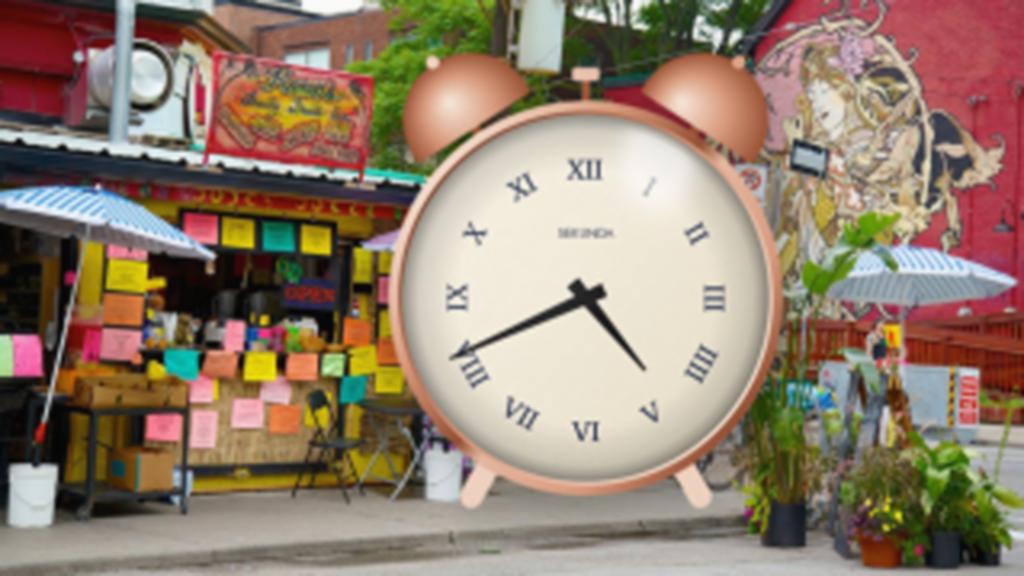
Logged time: **4:41**
